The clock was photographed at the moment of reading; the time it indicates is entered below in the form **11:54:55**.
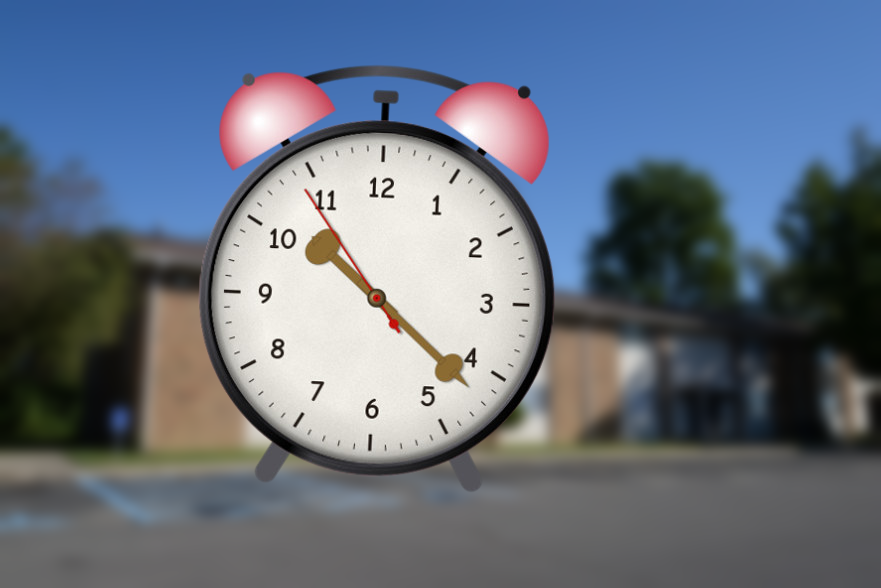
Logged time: **10:21:54**
